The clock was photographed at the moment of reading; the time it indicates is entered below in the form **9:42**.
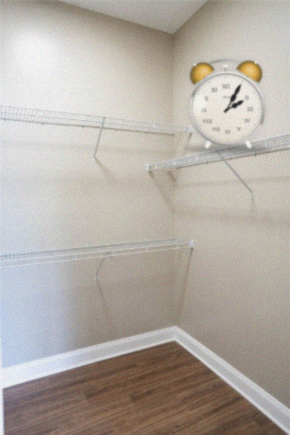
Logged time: **2:05**
